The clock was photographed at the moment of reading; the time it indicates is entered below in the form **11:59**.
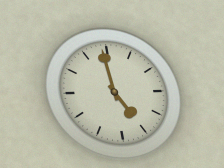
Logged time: **4:59**
